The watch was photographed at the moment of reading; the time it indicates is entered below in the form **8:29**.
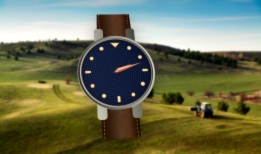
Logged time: **2:12**
